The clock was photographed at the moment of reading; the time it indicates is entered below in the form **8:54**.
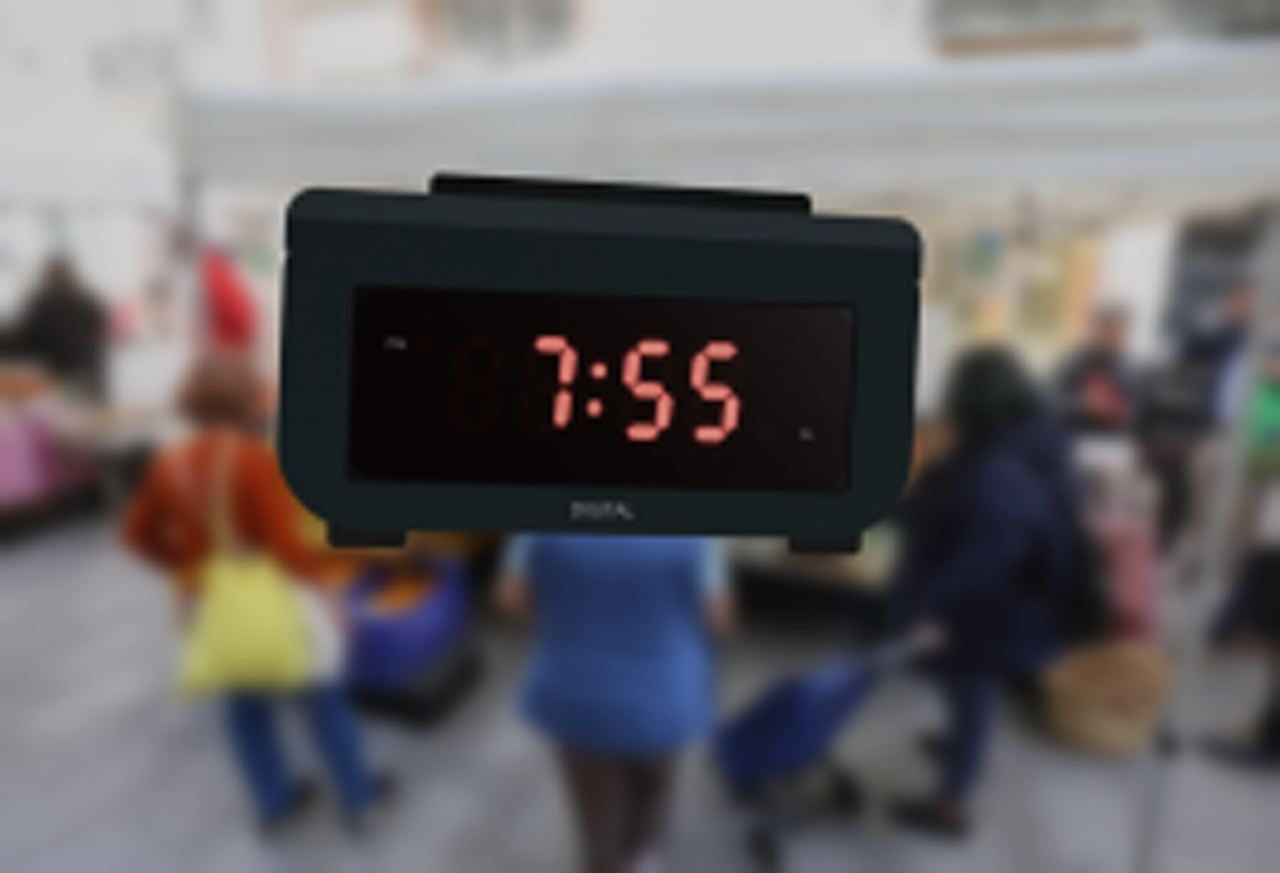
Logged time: **7:55**
